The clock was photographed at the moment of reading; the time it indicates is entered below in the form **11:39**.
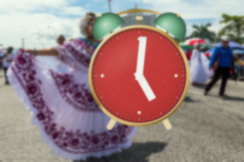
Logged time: **5:01**
